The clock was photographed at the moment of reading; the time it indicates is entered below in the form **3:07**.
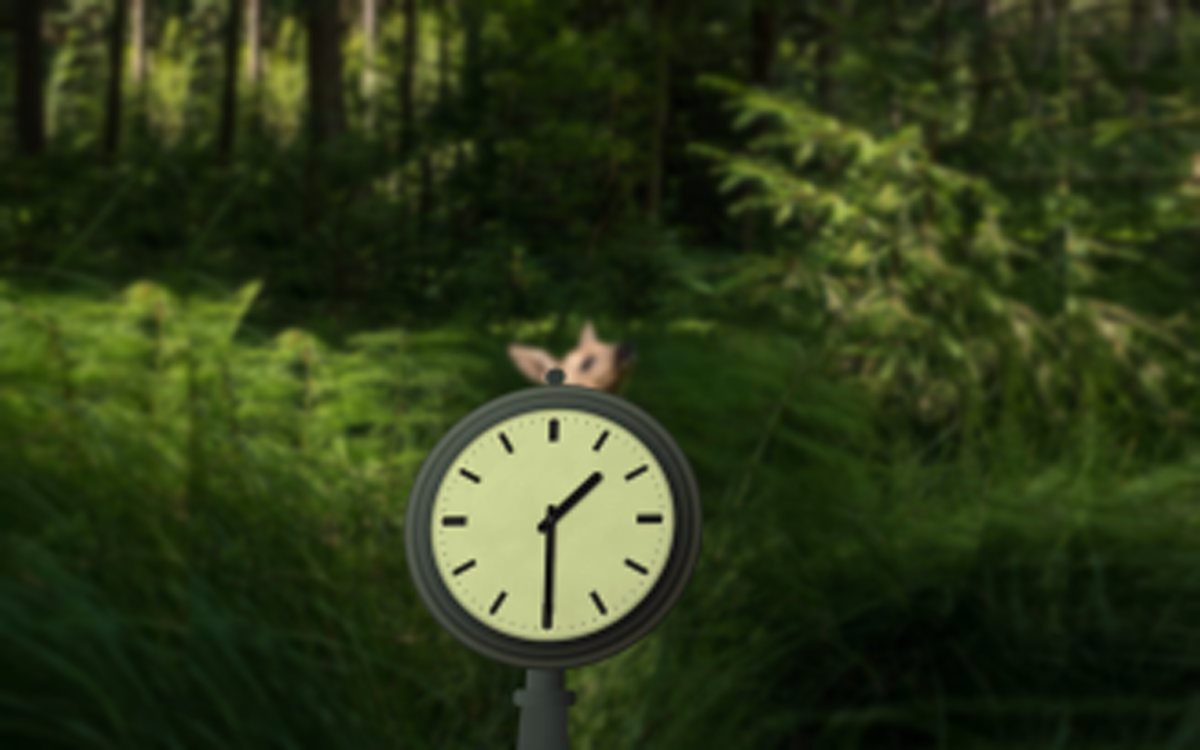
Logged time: **1:30**
